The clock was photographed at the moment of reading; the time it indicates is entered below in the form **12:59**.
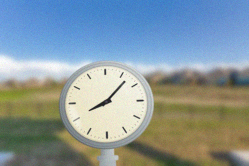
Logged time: **8:07**
